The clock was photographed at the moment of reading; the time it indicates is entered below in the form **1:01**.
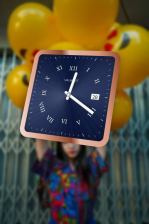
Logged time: **12:20**
